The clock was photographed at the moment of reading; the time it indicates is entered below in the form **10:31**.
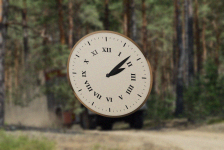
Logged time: **2:08**
